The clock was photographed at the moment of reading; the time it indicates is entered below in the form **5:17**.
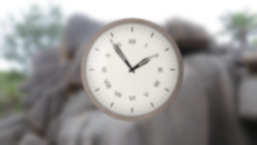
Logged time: **1:54**
